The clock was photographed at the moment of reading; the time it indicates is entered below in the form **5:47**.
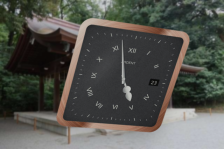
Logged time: **4:57**
